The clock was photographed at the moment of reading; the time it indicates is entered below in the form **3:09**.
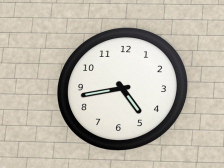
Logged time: **4:43**
